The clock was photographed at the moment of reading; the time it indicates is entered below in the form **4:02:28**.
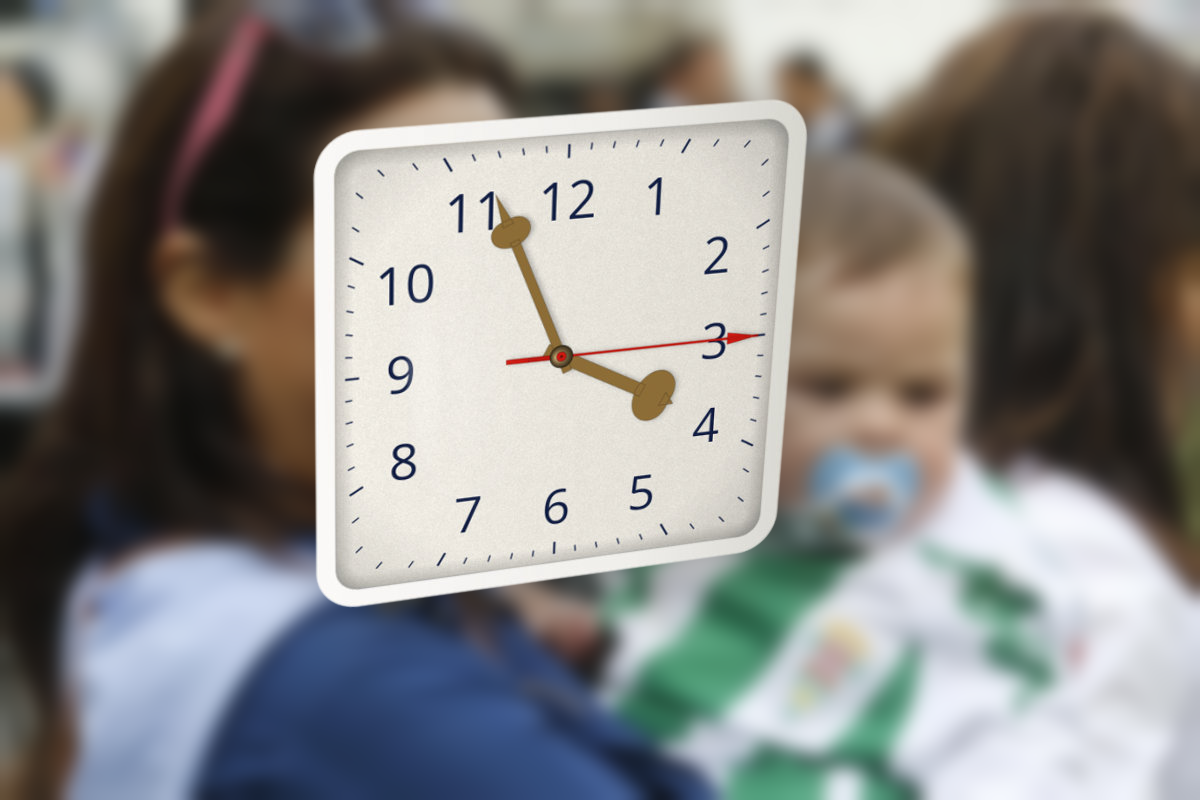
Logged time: **3:56:15**
